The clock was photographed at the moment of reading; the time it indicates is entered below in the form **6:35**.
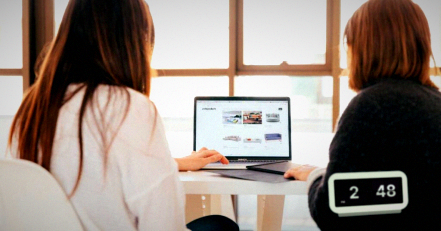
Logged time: **2:48**
